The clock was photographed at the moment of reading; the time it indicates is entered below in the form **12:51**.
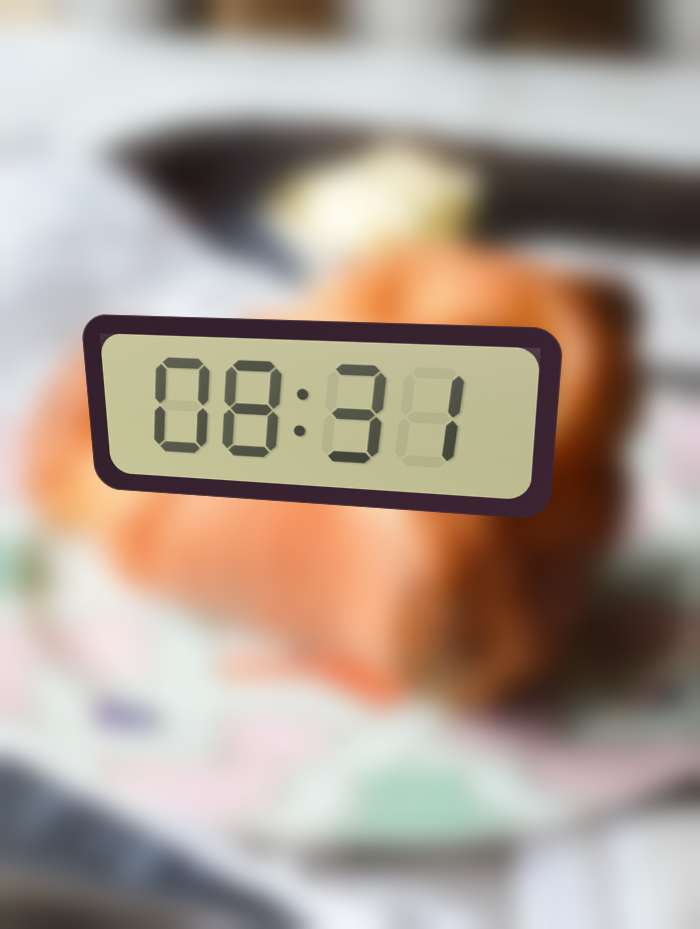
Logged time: **8:31**
